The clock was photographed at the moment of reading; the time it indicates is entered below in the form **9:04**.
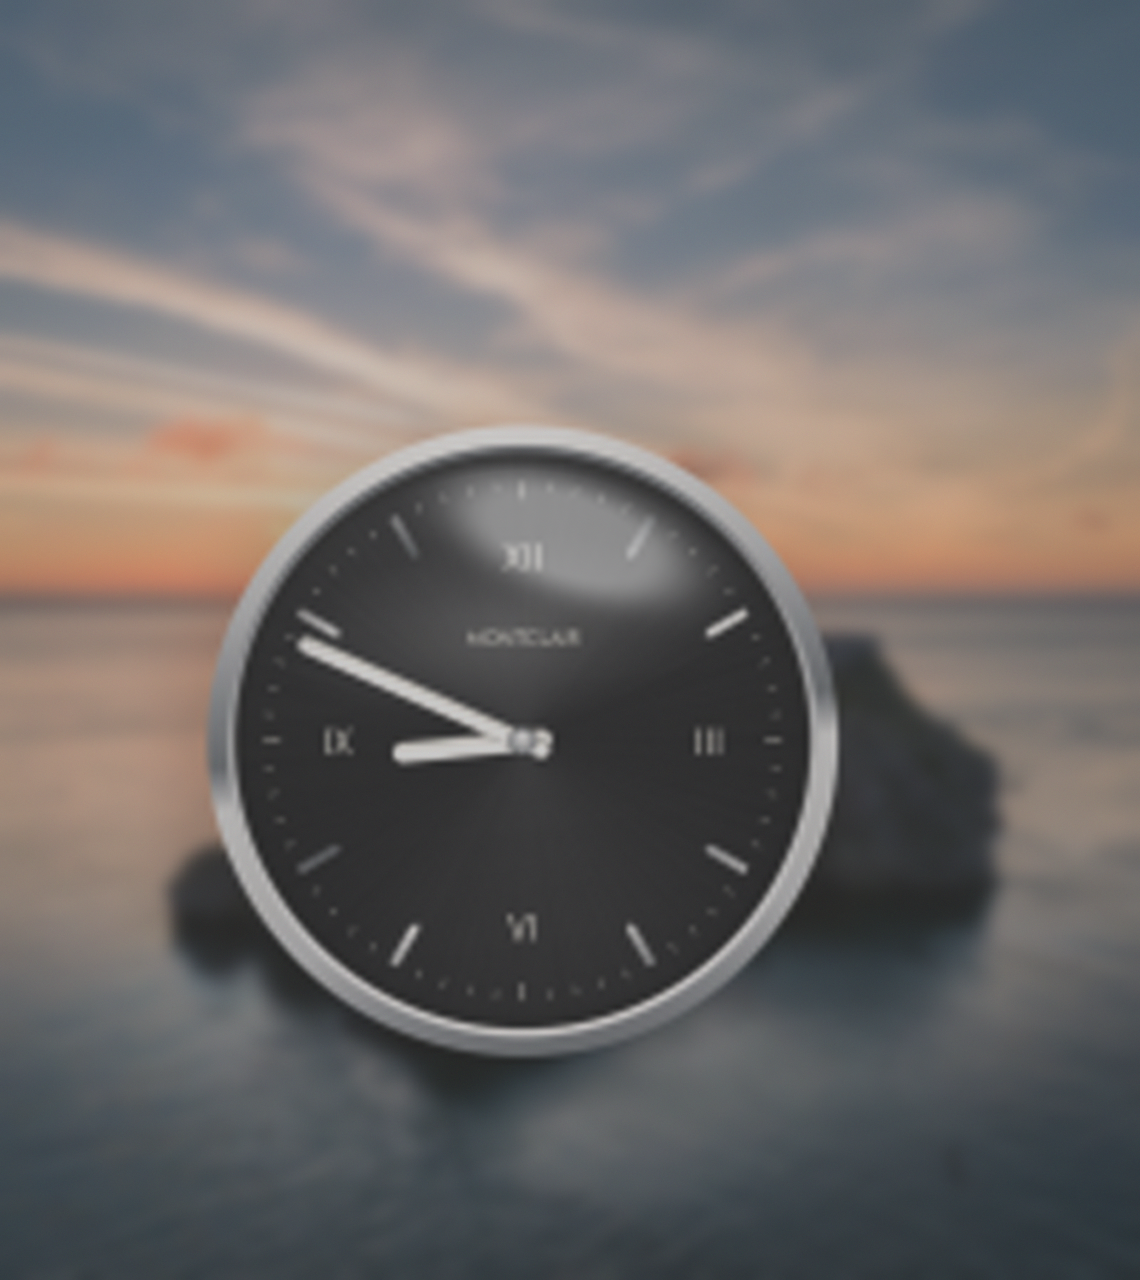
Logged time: **8:49**
